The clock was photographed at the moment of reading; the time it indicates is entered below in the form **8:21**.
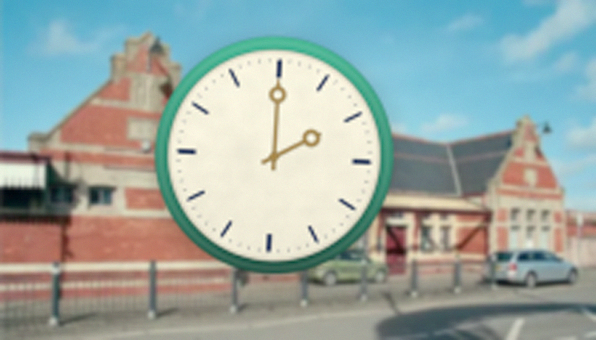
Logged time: **2:00**
